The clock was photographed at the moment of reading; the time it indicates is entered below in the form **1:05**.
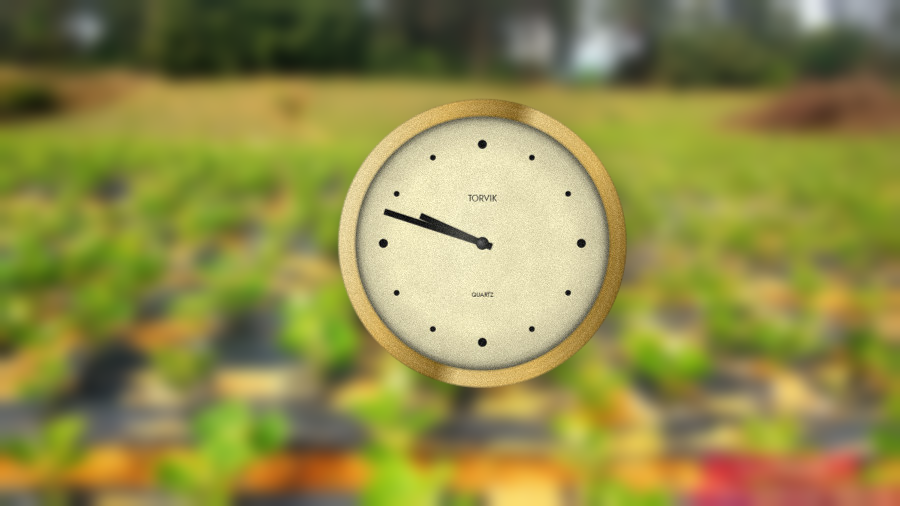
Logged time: **9:48**
